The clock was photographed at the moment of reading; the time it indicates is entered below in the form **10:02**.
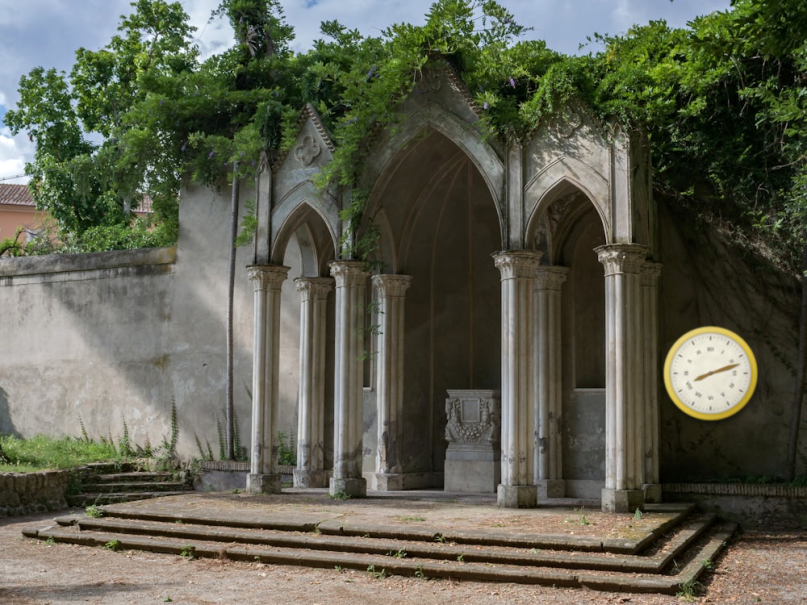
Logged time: **8:12**
